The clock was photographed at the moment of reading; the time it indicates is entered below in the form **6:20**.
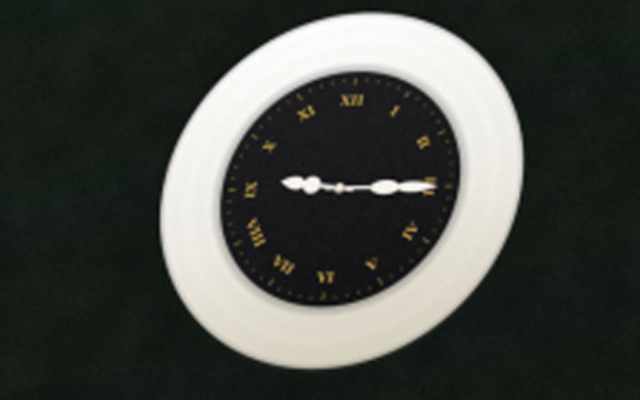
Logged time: **9:15**
